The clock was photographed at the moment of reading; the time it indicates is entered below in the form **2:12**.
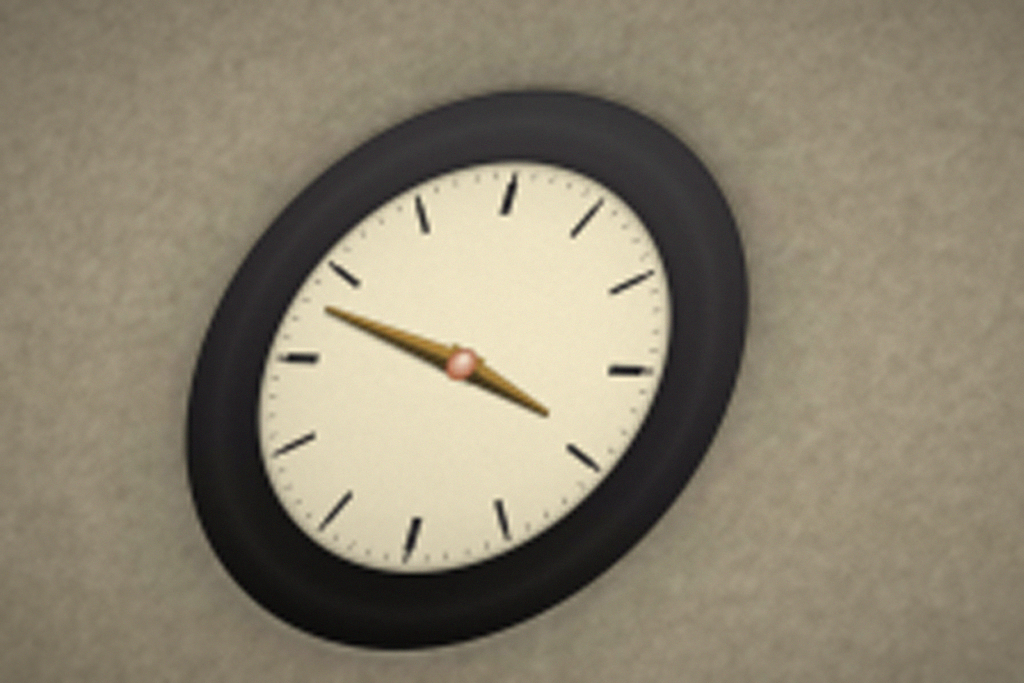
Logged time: **3:48**
